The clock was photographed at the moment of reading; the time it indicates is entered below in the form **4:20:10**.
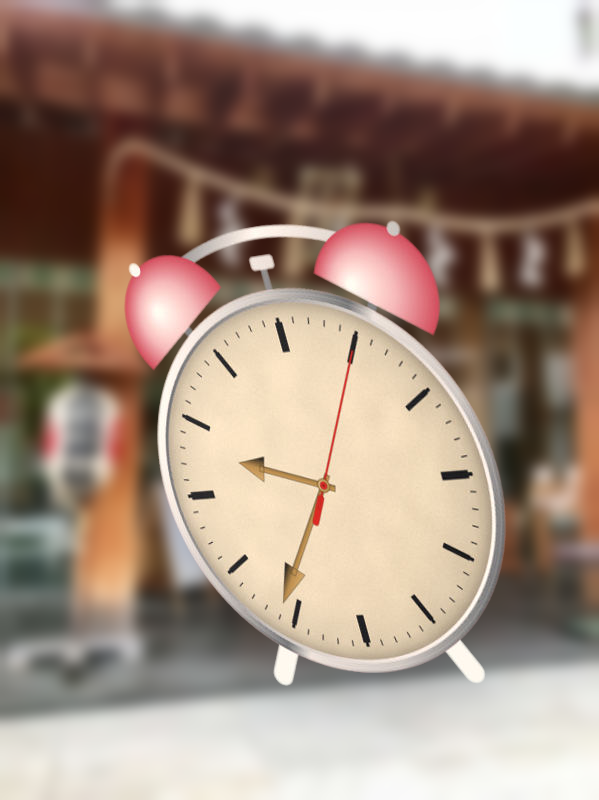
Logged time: **9:36:05**
